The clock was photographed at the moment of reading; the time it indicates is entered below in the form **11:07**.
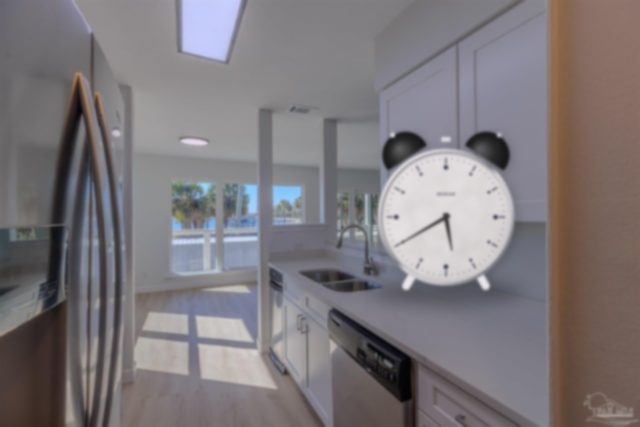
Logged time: **5:40**
